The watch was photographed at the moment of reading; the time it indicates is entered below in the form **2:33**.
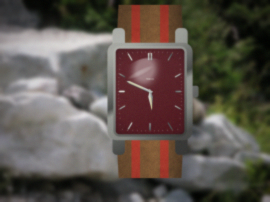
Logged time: **5:49**
